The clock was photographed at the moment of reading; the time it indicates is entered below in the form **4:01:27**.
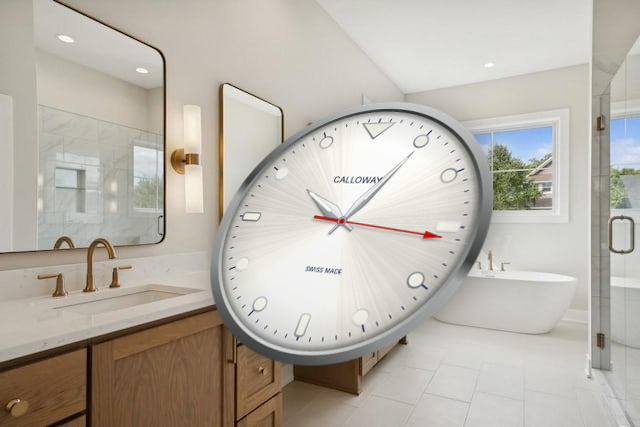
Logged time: **10:05:16**
